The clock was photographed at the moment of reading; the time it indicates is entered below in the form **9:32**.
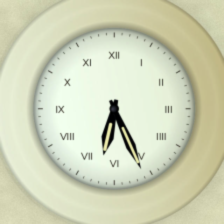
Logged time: **6:26**
